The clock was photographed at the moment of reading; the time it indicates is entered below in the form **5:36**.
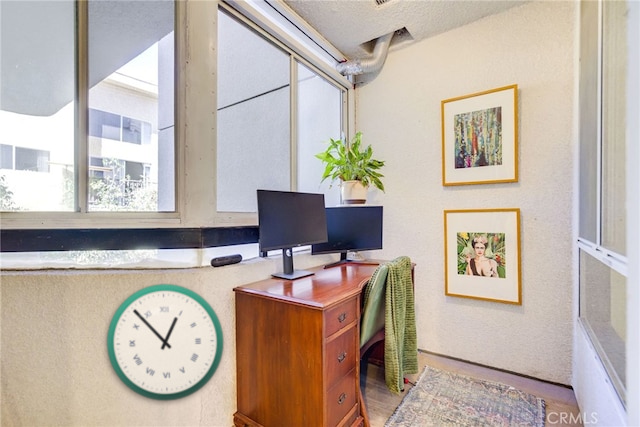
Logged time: **12:53**
